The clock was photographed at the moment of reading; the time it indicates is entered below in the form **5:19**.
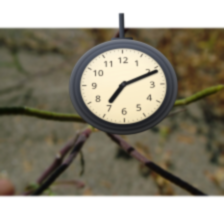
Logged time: **7:11**
